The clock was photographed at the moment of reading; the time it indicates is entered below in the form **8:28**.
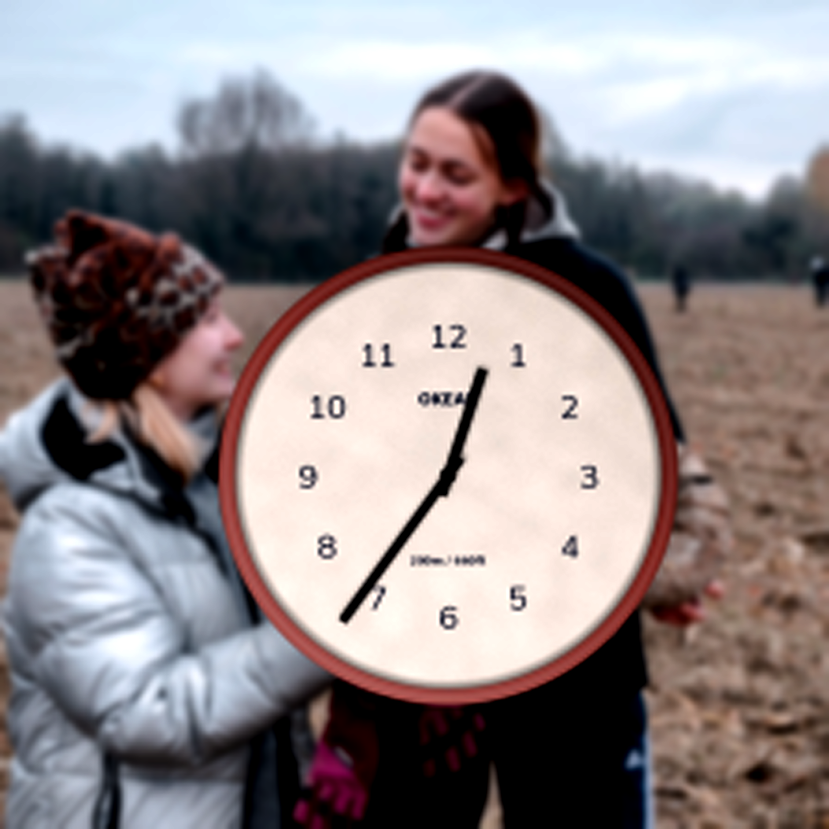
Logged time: **12:36**
